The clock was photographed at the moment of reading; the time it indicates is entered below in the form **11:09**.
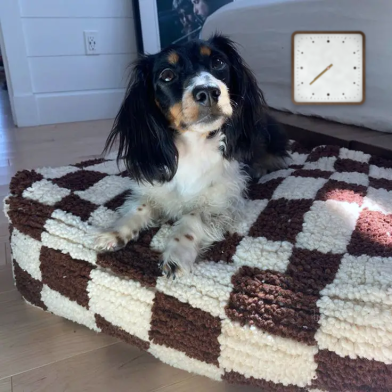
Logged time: **7:38**
